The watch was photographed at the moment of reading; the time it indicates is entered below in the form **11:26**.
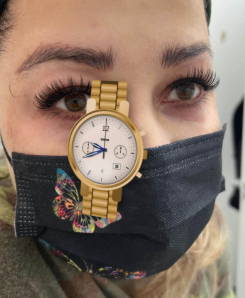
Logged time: **9:41**
